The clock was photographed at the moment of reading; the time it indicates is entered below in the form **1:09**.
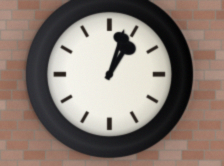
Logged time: **1:03**
